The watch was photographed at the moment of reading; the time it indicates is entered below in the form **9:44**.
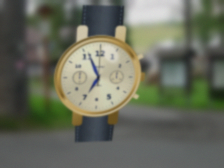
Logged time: **6:56**
